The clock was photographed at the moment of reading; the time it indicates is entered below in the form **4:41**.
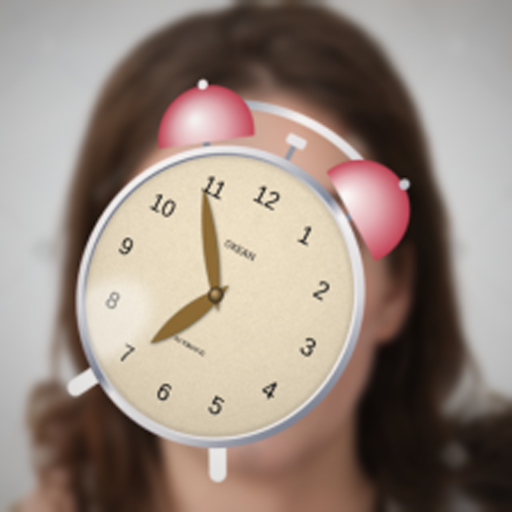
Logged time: **6:54**
